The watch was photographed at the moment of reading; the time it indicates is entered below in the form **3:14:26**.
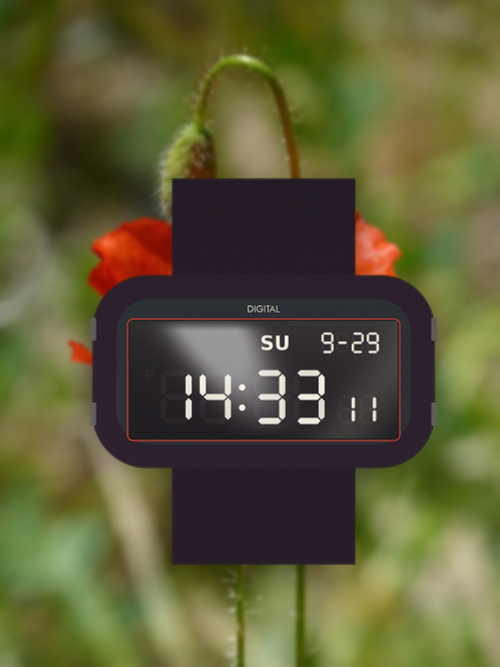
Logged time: **14:33:11**
